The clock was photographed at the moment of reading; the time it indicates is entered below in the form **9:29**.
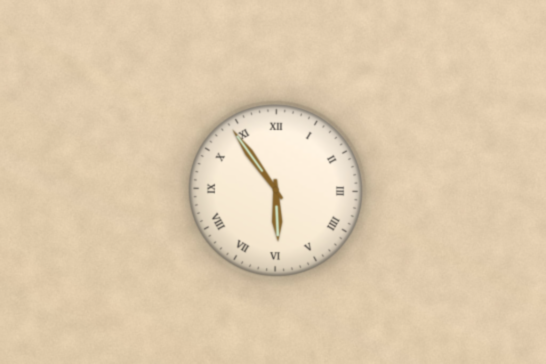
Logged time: **5:54**
